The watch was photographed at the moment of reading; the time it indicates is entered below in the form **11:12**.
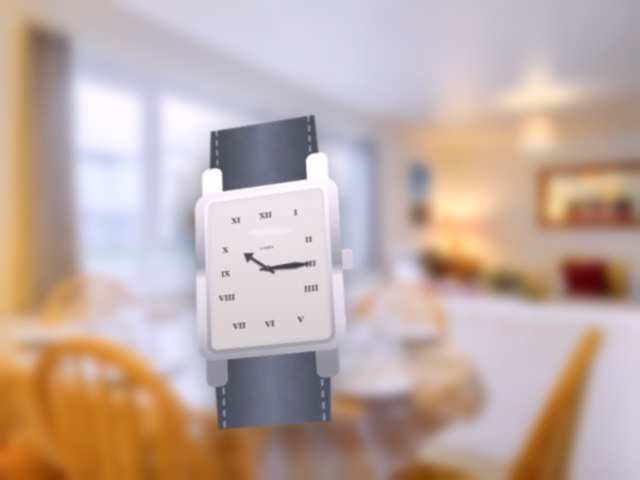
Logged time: **10:15**
